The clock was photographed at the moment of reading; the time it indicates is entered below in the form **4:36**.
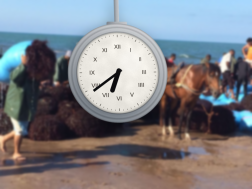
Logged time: **6:39**
